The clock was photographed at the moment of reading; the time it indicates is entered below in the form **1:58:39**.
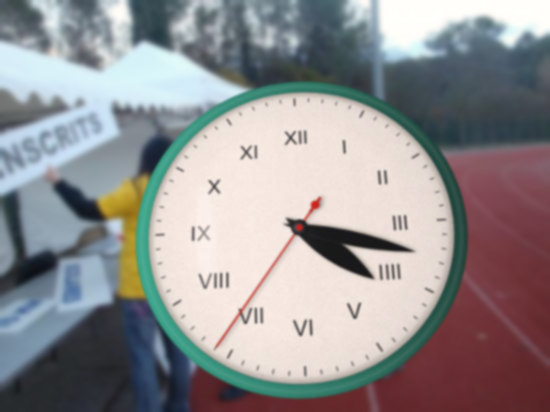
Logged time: **4:17:36**
